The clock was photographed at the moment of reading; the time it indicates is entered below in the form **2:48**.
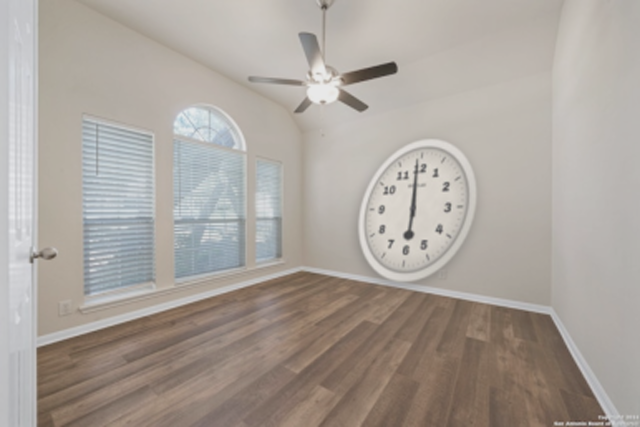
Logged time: **5:59**
